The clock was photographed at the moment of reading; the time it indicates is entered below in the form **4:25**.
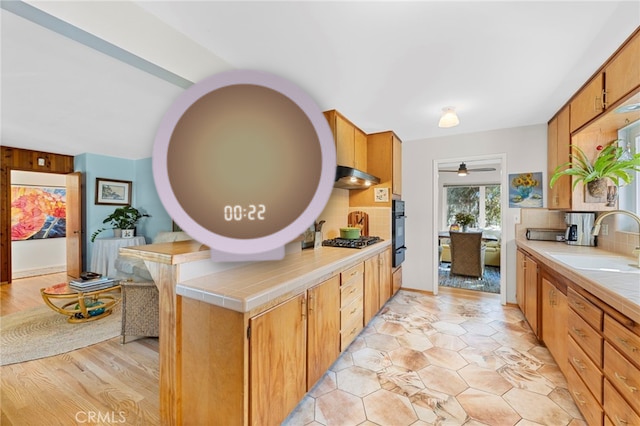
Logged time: **0:22**
